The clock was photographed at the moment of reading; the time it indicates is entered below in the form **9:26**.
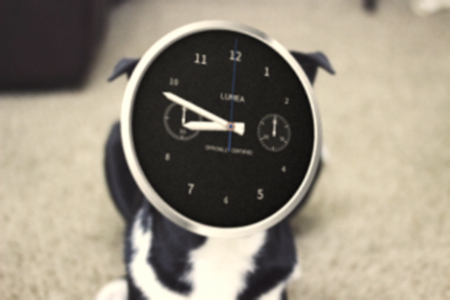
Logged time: **8:48**
